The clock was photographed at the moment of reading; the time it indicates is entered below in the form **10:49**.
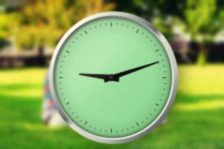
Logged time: **9:12**
